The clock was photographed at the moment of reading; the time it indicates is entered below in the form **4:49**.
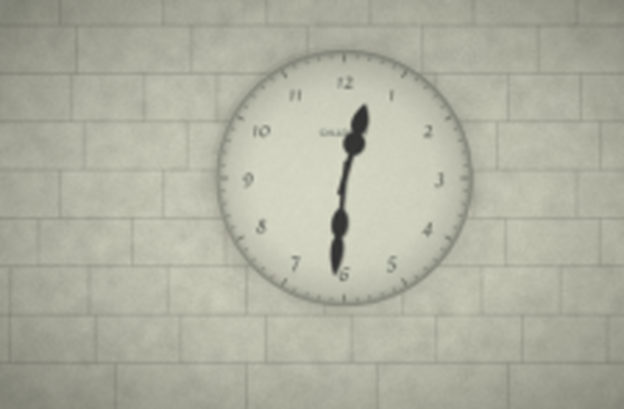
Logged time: **12:31**
